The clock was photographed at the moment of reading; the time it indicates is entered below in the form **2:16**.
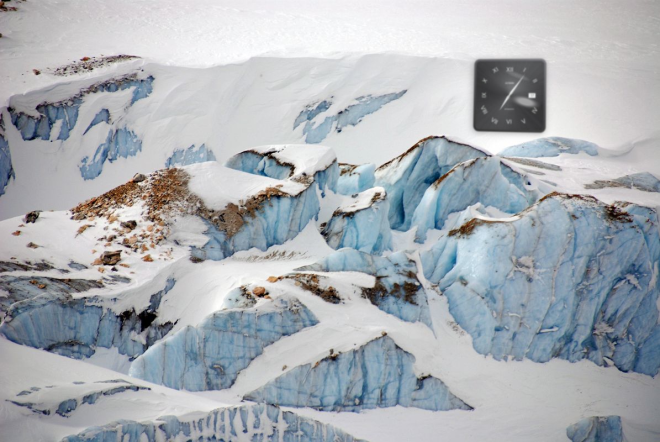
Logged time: **7:06**
